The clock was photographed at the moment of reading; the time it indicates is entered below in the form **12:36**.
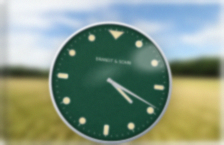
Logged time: **4:19**
